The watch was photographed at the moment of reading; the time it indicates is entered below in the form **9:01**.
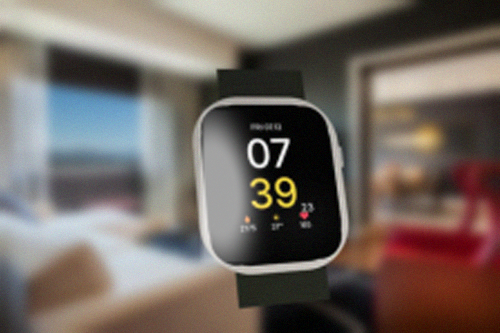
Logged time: **7:39**
